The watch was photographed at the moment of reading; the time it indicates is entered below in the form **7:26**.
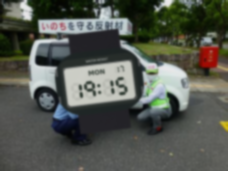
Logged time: **19:15**
